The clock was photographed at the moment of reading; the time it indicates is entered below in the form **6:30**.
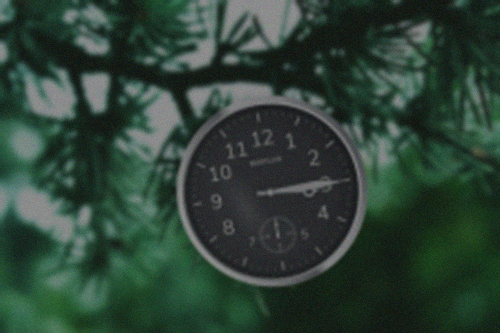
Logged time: **3:15**
